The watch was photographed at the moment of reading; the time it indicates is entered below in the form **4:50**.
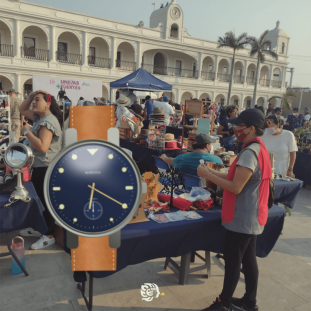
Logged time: **6:20**
